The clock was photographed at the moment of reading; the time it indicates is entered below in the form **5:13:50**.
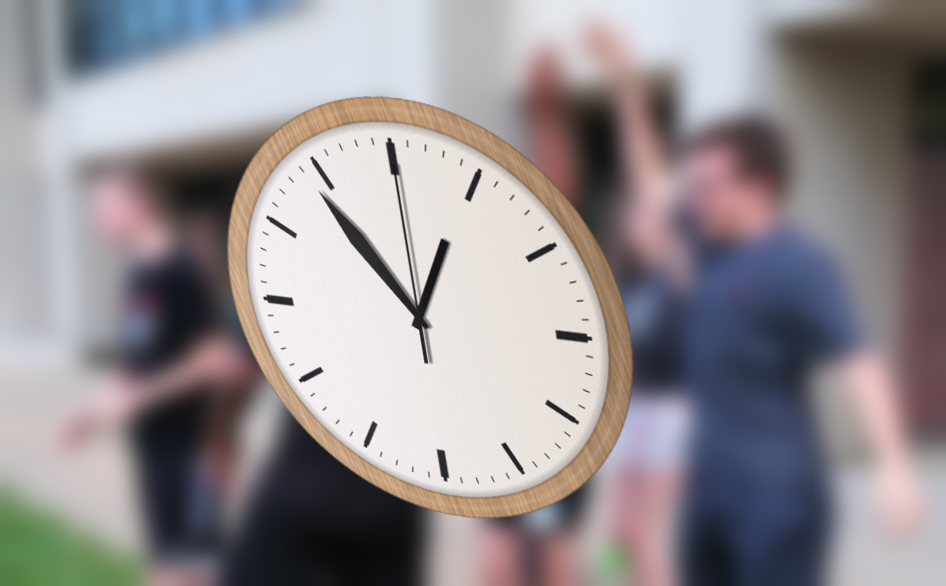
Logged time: **12:54:00**
